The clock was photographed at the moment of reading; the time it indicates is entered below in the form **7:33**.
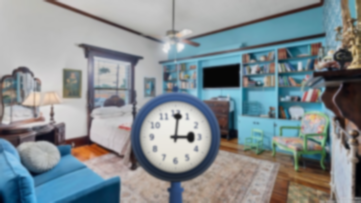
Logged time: **3:01**
